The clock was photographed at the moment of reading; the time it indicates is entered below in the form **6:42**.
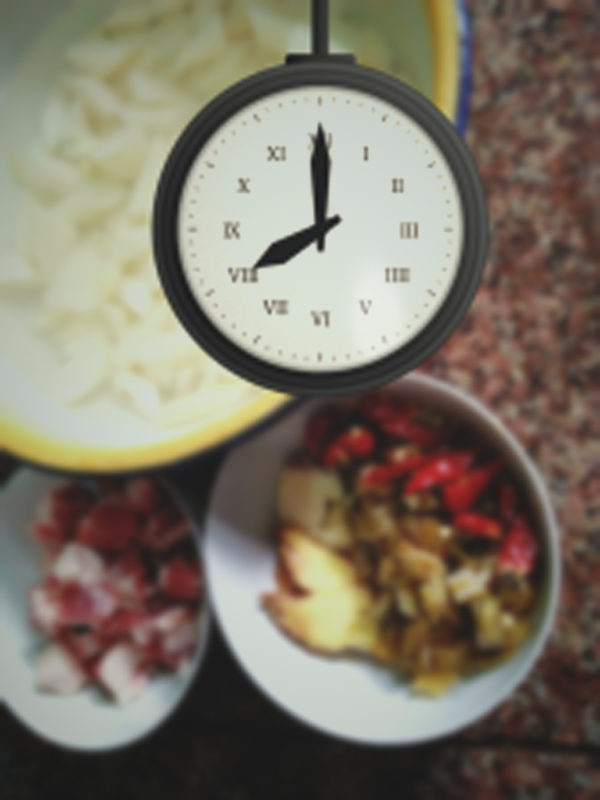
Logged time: **8:00**
